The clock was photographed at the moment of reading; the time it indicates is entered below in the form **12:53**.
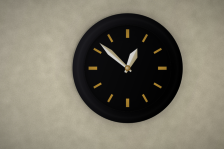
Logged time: **12:52**
